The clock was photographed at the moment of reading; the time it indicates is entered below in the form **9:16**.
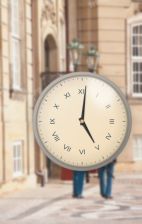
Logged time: **5:01**
